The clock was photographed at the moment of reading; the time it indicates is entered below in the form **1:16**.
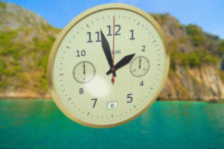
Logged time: **1:57**
